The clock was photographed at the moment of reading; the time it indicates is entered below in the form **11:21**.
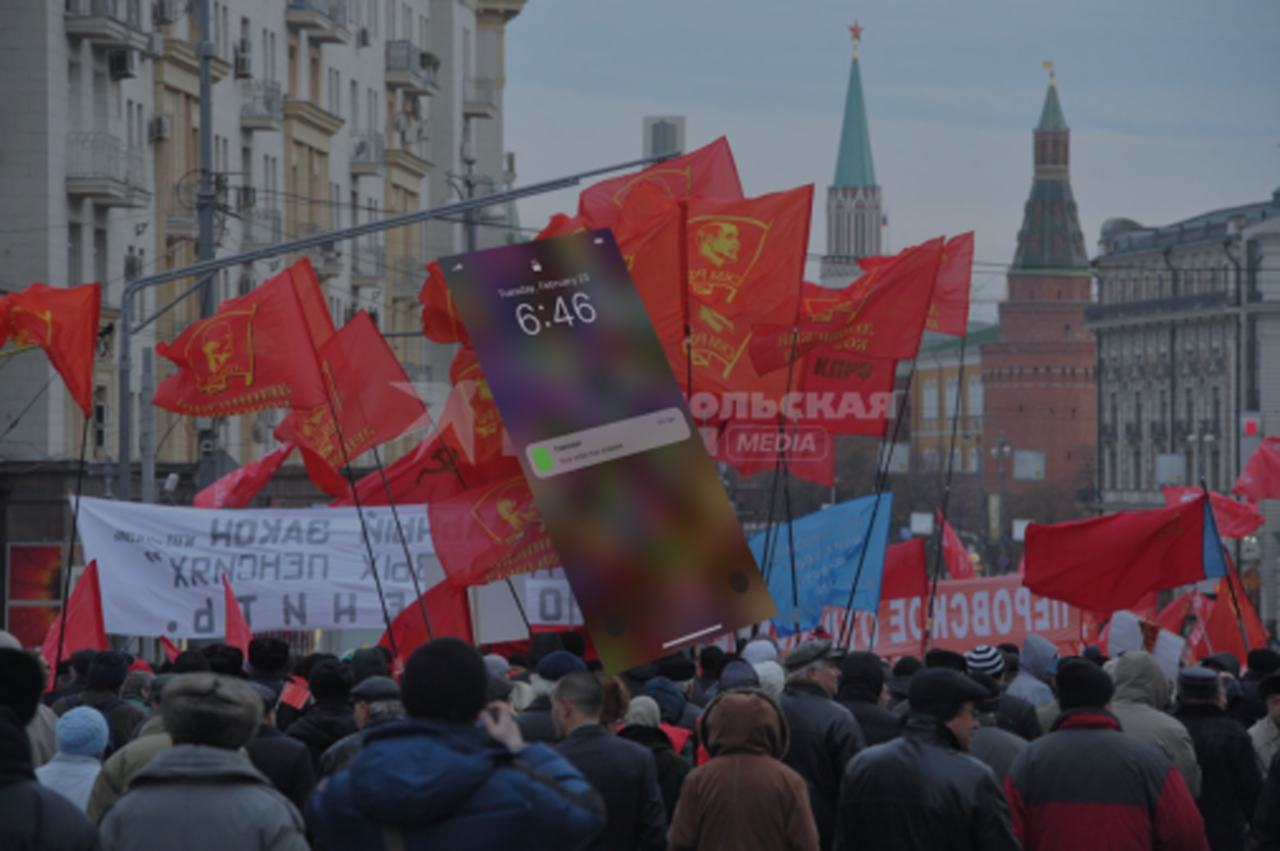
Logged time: **6:46**
